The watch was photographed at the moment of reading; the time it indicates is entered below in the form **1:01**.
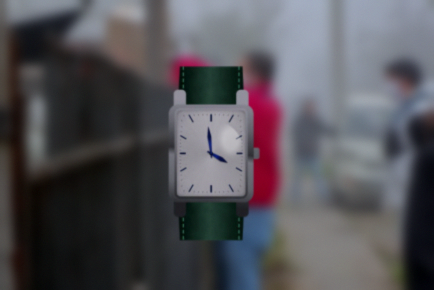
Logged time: **3:59**
